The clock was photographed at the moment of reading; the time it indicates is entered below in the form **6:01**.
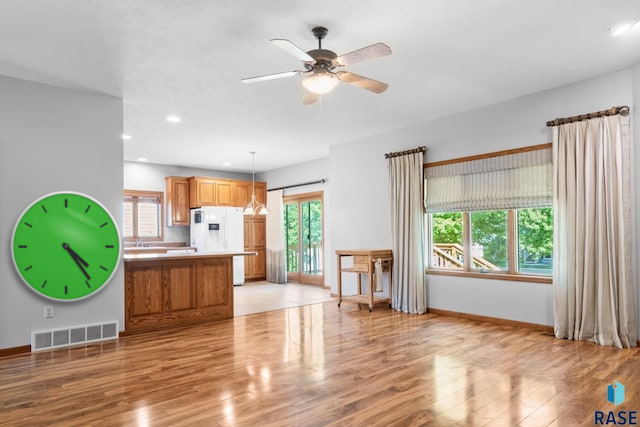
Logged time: **4:24**
